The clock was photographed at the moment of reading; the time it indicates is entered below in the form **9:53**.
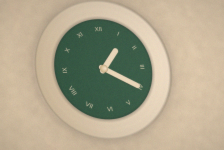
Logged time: **1:20**
